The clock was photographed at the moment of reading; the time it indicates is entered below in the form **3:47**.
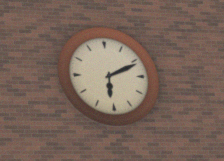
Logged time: **6:11**
